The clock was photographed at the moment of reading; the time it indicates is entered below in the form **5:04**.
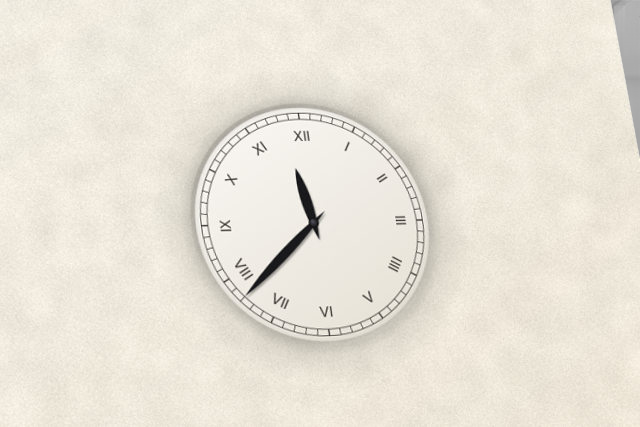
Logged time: **11:38**
